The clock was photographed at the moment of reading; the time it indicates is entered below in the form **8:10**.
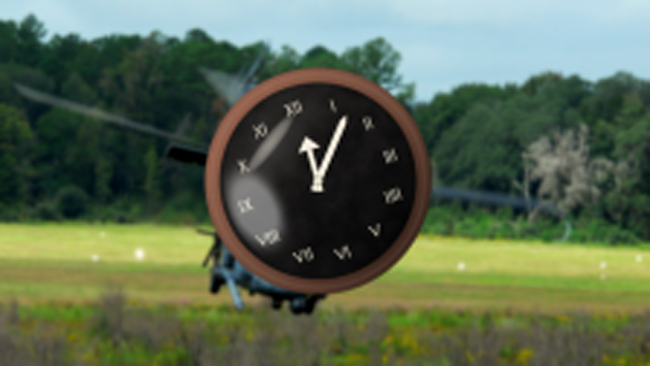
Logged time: **12:07**
